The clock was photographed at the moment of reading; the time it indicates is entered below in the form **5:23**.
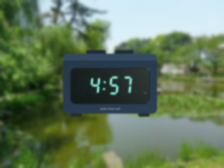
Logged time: **4:57**
